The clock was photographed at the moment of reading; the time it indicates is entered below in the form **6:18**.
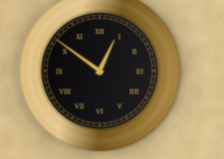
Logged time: **12:51**
